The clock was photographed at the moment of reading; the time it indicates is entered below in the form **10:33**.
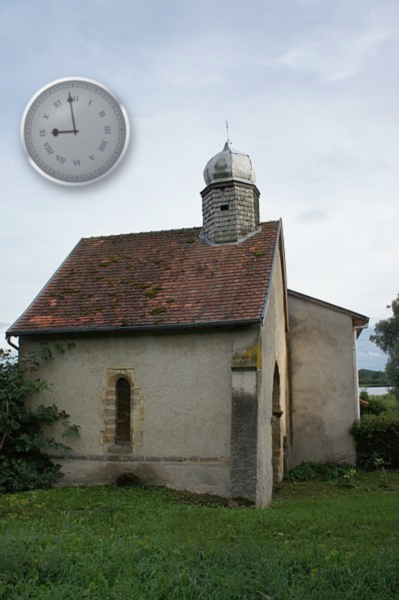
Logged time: **8:59**
